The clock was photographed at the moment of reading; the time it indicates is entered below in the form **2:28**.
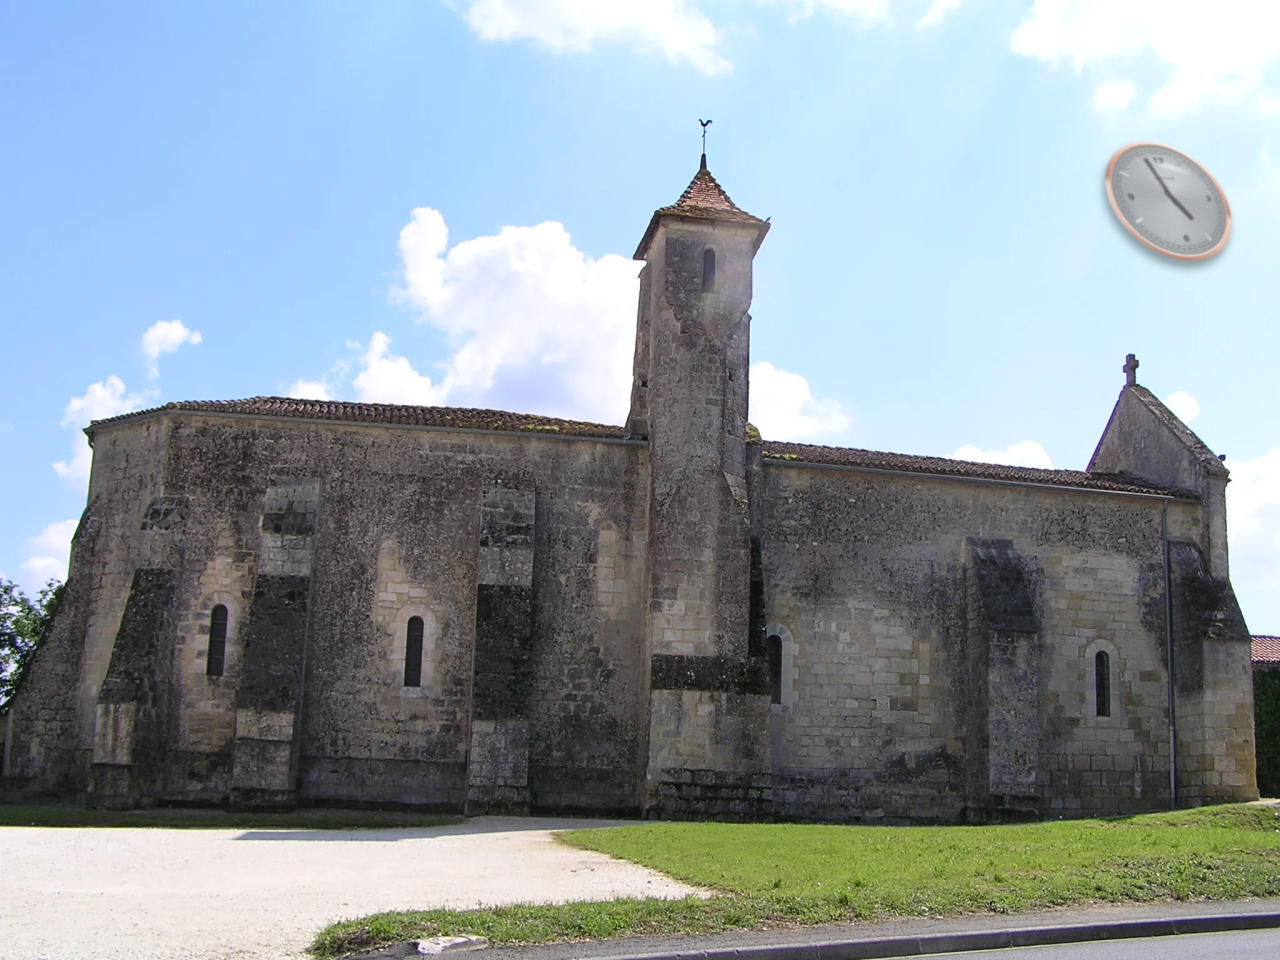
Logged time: **4:57**
